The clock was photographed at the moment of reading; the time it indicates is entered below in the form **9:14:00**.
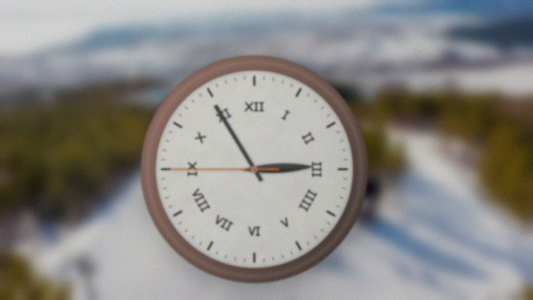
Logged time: **2:54:45**
